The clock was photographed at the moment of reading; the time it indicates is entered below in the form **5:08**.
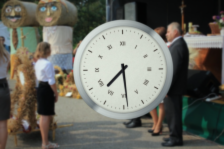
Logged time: **7:29**
